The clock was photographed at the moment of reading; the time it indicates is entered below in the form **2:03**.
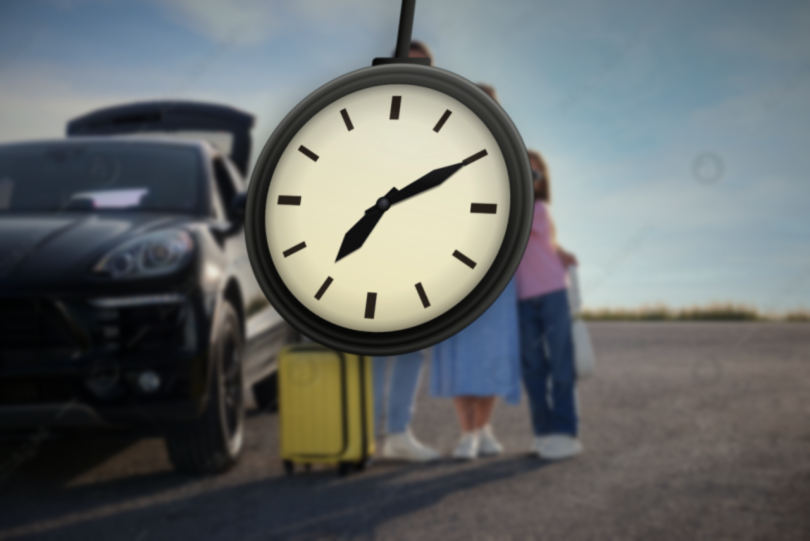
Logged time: **7:10**
